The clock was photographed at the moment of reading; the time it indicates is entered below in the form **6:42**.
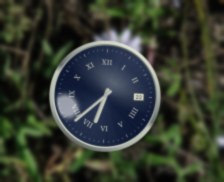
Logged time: **6:38**
